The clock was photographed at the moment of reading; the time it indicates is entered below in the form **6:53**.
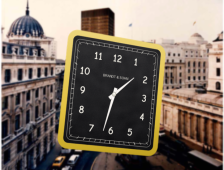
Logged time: **1:32**
